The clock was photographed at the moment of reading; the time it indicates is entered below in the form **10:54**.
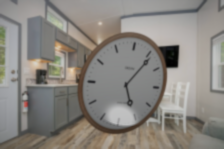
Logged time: **5:06**
